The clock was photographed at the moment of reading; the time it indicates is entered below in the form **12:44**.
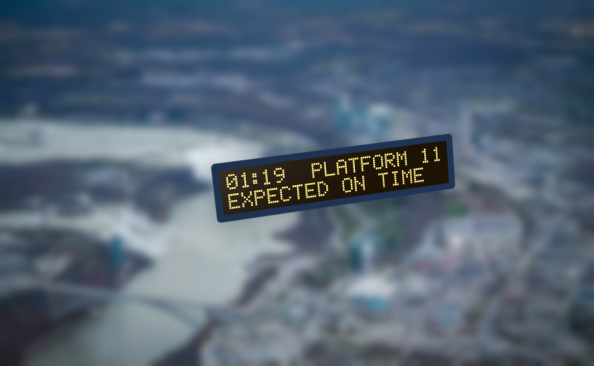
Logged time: **1:19**
